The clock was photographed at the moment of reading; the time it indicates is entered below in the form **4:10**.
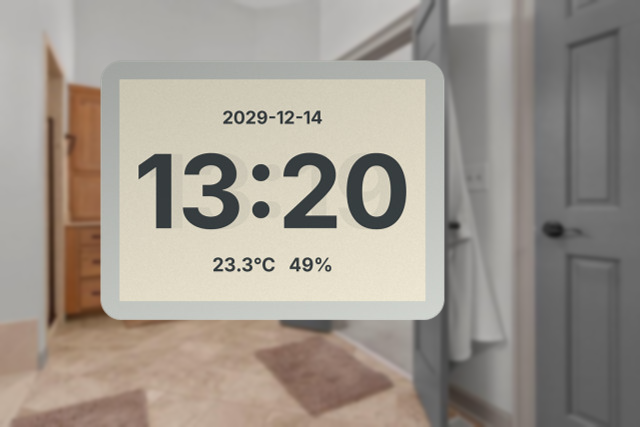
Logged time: **13:20**
